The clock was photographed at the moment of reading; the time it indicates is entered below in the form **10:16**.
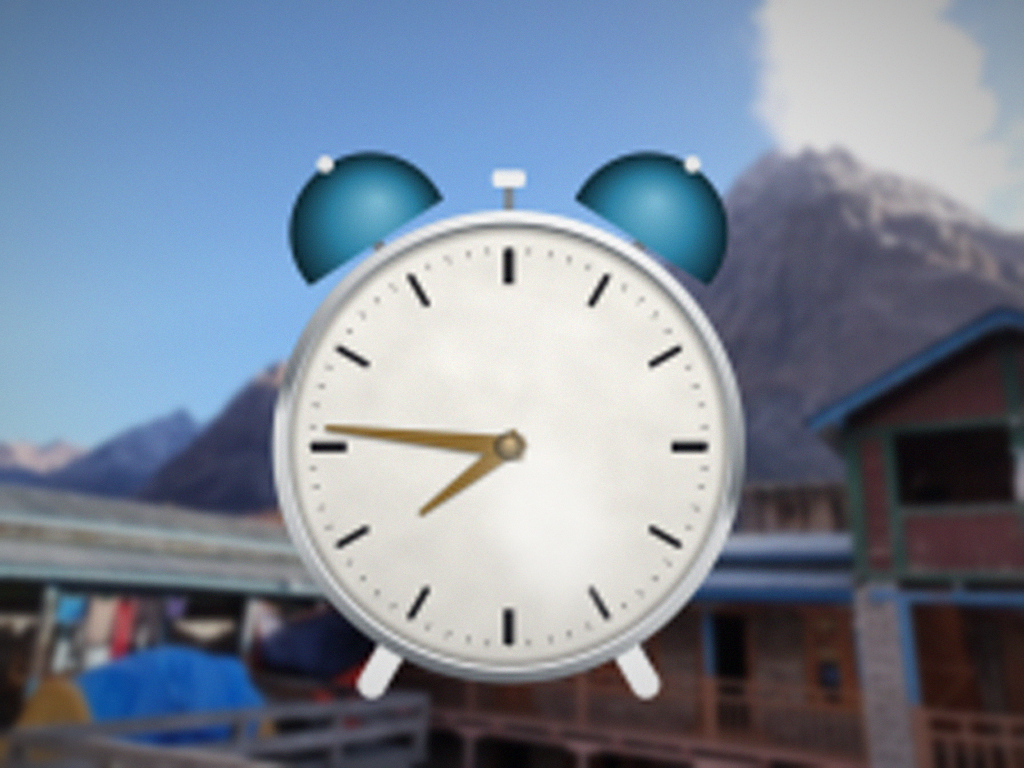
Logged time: **7:46**
